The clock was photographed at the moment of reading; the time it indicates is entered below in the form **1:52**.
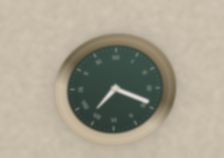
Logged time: **7:19**
